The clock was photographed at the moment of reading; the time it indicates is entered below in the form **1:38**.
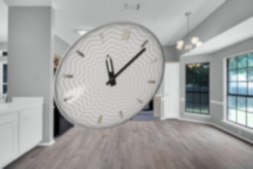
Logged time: **11:06**
